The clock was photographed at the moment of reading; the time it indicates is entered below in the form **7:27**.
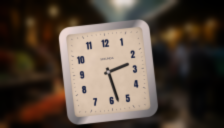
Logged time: **2:28**
